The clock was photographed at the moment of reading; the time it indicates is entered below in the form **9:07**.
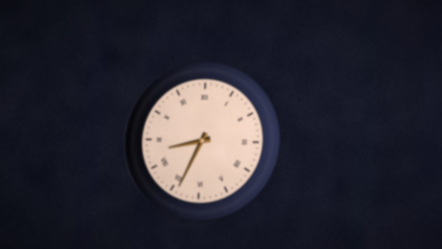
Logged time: **8:34**
